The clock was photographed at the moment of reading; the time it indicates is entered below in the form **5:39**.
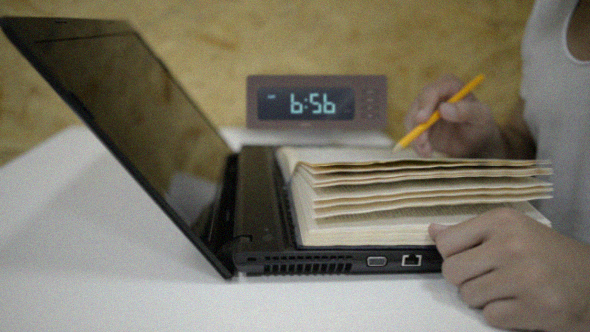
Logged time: **6:56**
